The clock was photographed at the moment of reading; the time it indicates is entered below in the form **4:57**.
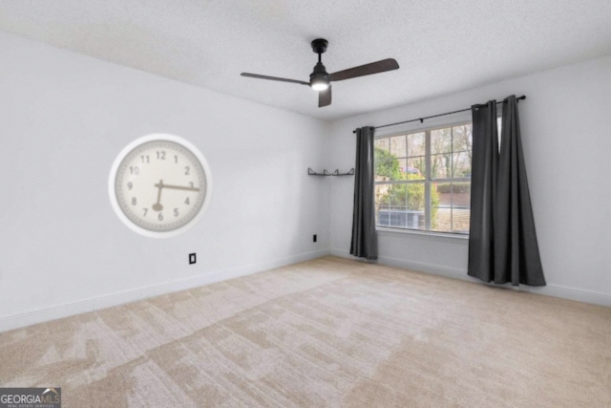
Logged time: **6:16**
